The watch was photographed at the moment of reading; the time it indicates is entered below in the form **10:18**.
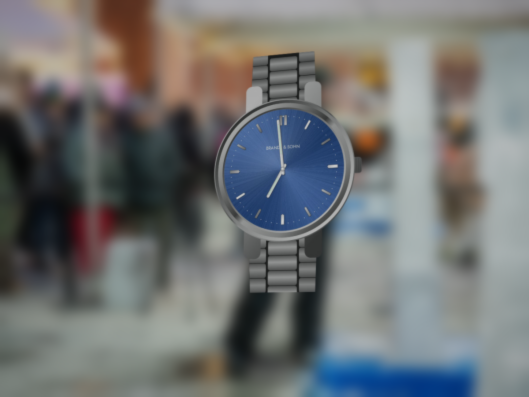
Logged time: **6:59**
